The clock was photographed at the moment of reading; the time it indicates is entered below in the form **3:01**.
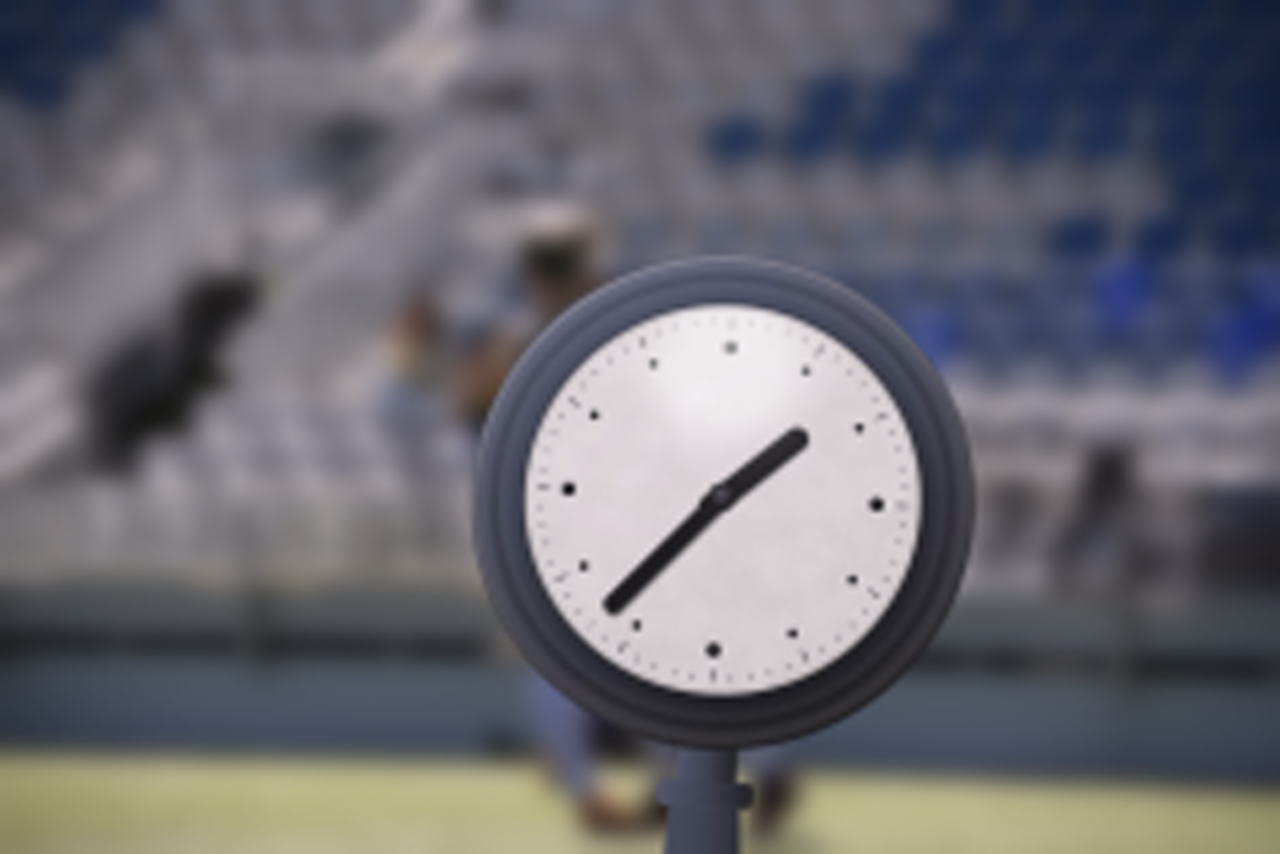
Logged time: **1:37**
